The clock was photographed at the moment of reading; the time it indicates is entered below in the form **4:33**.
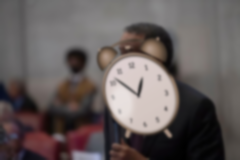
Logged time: **12:52**
